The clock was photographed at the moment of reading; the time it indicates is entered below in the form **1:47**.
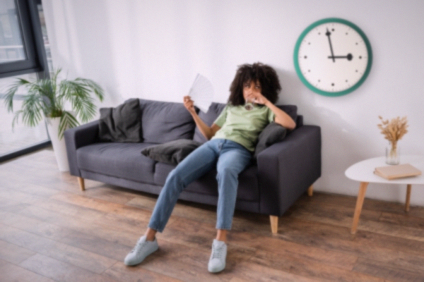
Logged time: **2:58**
